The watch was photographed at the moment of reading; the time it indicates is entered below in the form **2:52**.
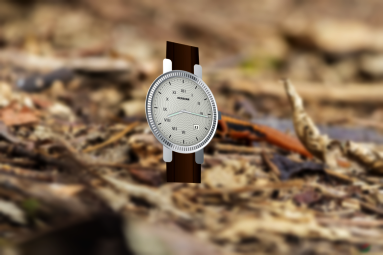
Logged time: **8:16**
